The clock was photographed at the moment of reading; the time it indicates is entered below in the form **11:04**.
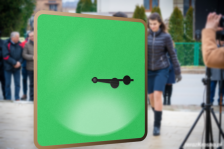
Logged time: **3:15**
